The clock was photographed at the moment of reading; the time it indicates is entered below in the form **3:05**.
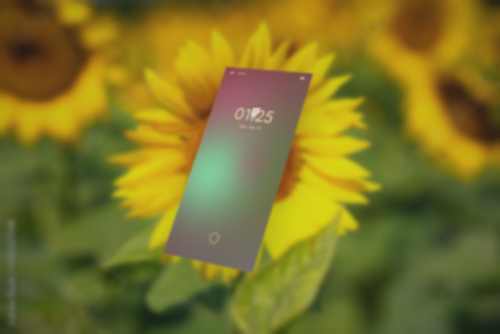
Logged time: **1:25**
